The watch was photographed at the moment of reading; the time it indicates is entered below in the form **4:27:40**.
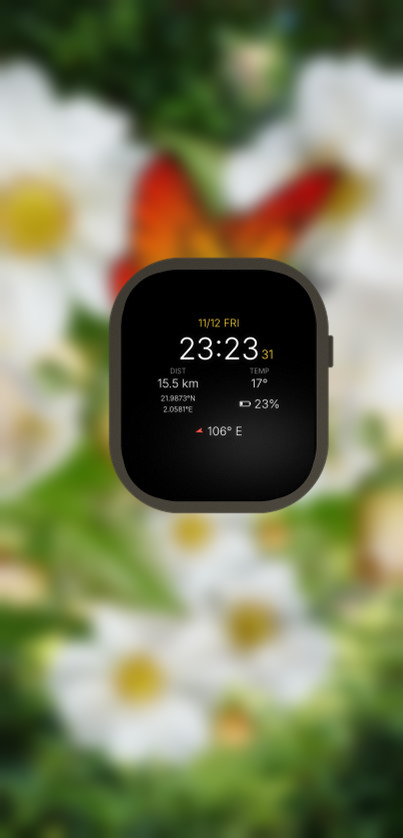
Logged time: **23:23:31**
